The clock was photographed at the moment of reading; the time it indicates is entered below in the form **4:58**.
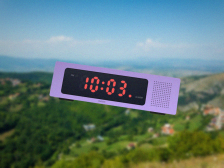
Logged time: **10:03**
